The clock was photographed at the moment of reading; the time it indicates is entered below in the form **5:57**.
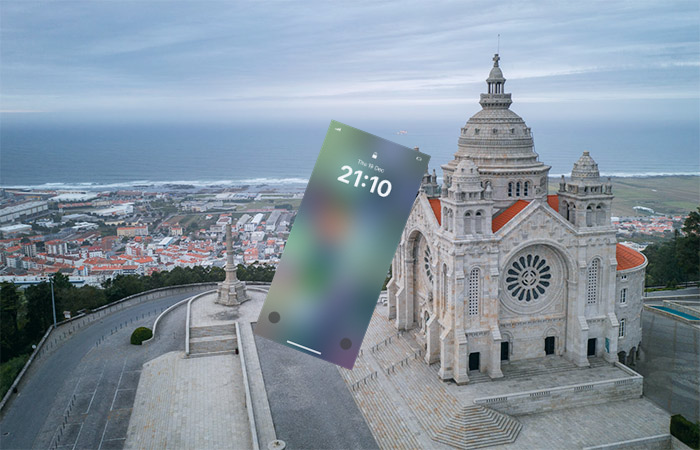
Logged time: **21:10**
